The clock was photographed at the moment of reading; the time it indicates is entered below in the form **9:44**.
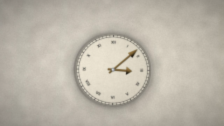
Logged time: **3:08**
